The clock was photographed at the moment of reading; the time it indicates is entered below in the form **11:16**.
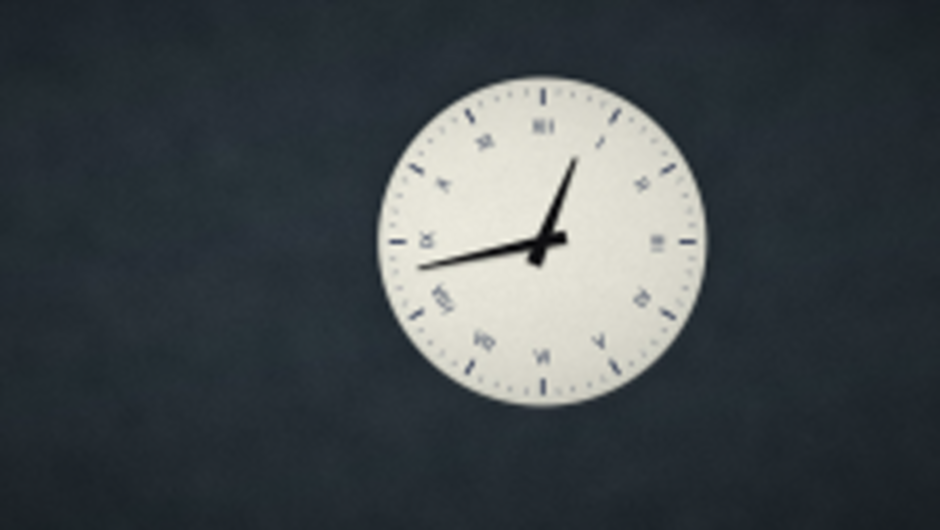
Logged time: **12:43**
